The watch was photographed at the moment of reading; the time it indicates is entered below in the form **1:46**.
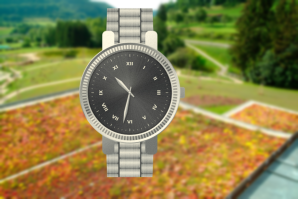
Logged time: **10:32**
